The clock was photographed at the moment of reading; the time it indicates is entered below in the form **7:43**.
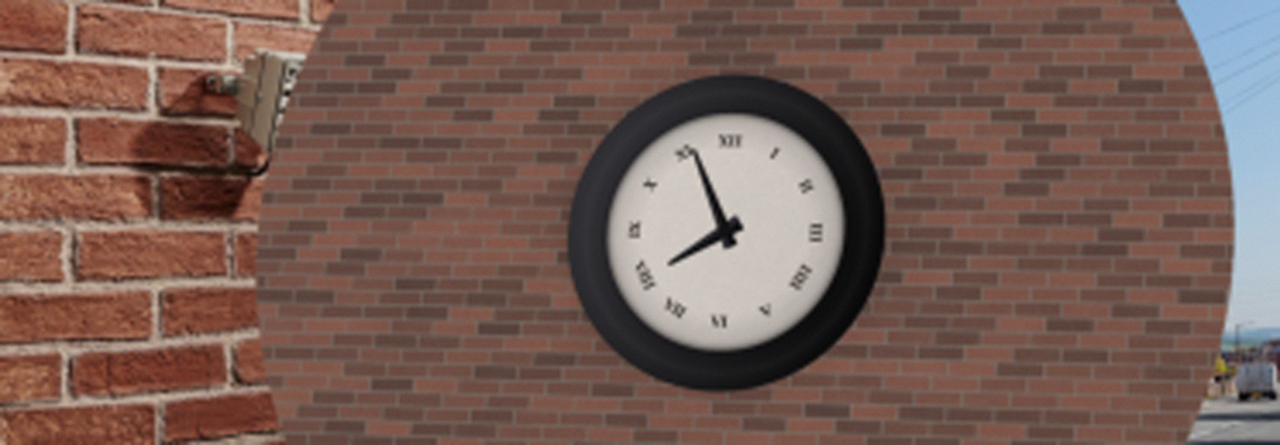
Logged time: **7:56**
